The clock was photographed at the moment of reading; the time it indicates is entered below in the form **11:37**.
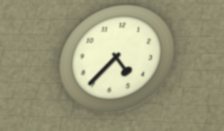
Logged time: **4:36**
